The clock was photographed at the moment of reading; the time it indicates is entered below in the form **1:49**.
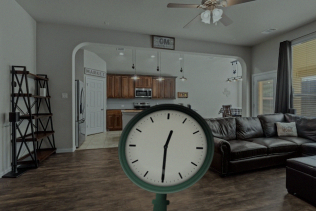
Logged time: **12:30**
